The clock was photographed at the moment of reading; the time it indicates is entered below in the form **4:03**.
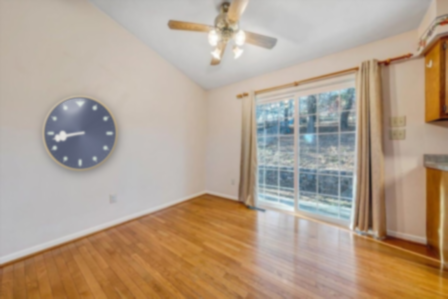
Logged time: **8:43**
